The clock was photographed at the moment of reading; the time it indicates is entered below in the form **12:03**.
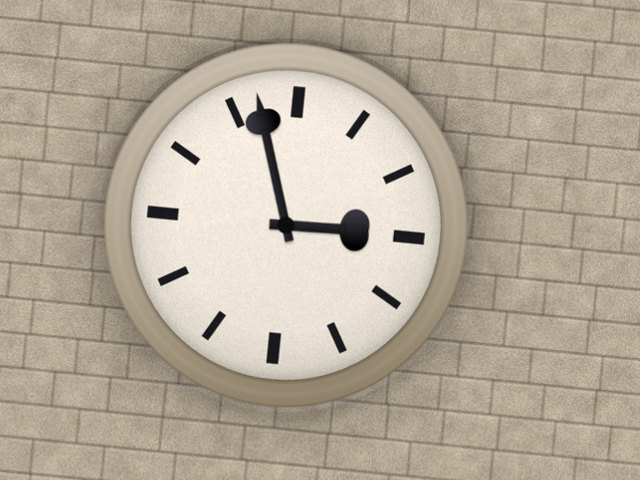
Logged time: **2:57**
